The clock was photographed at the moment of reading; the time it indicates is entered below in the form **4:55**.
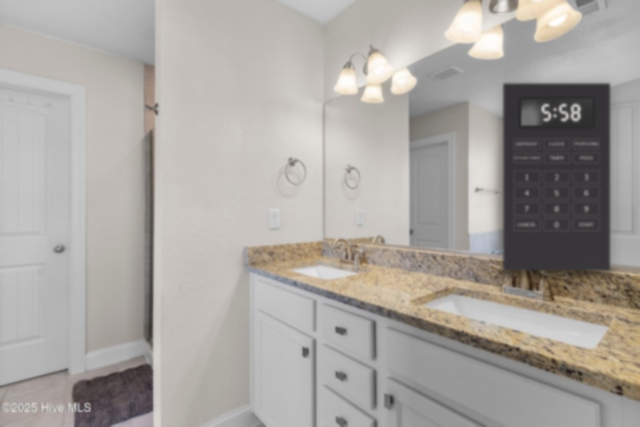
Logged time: **5:58**
